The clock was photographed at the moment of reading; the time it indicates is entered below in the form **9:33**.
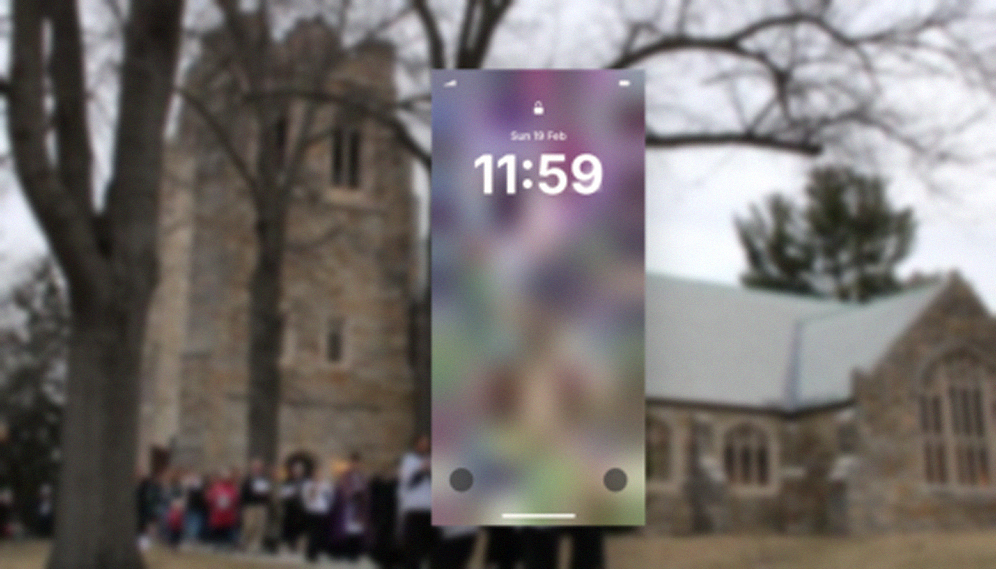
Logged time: **11:59**
